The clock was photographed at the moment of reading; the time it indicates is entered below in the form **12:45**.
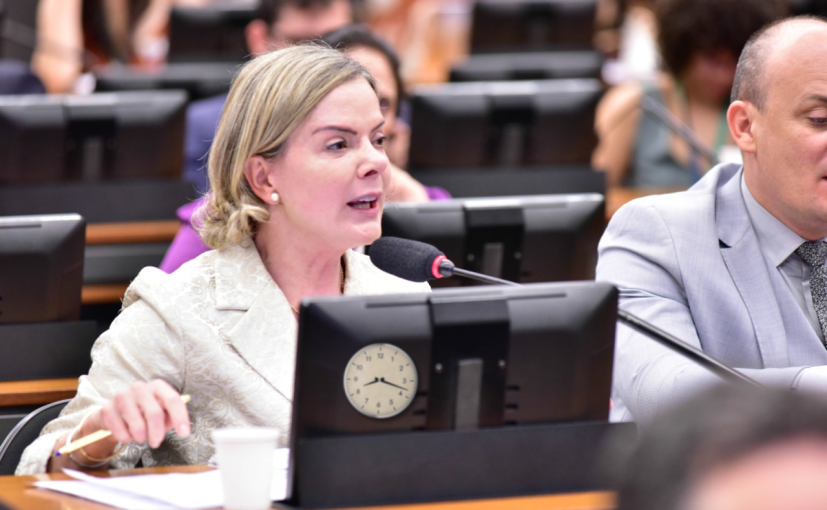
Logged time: **8:18**
